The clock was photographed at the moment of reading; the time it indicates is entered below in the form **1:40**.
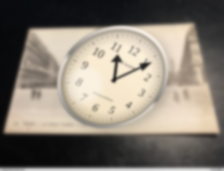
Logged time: **11:06**
